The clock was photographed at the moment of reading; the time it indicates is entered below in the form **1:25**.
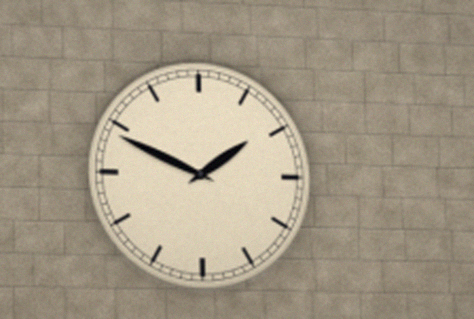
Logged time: **1:49**
